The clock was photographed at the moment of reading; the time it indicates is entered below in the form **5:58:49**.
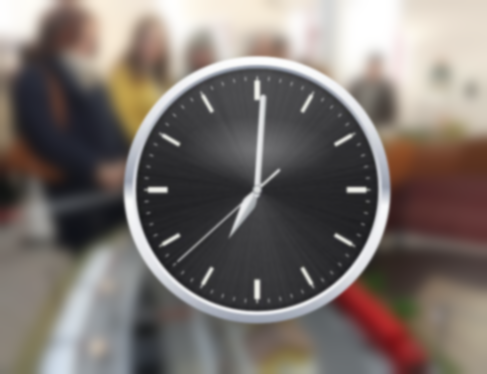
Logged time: **7:00:38**
